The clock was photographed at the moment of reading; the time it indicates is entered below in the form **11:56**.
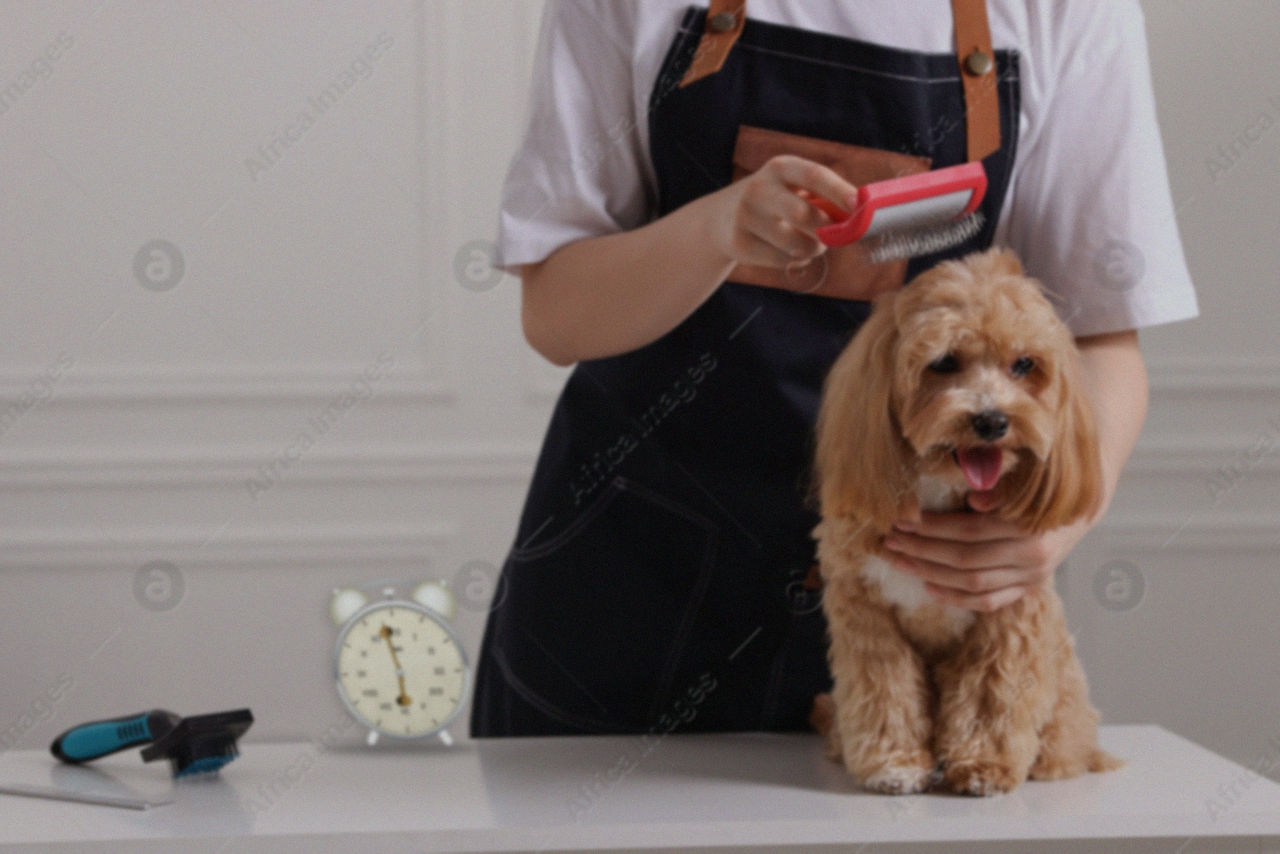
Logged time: **5:58**
